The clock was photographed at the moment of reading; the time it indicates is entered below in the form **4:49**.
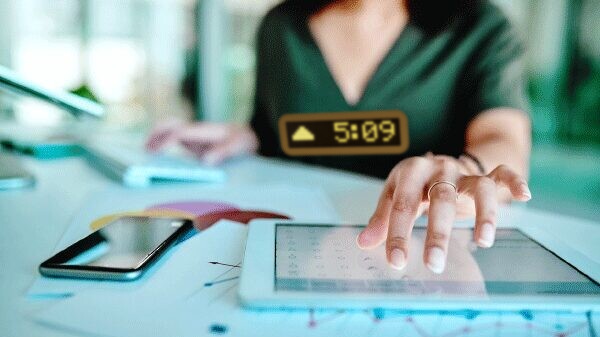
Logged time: **5:09**
